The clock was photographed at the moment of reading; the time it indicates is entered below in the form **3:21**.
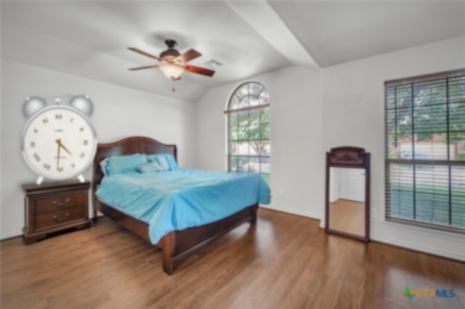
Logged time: **4:31**
